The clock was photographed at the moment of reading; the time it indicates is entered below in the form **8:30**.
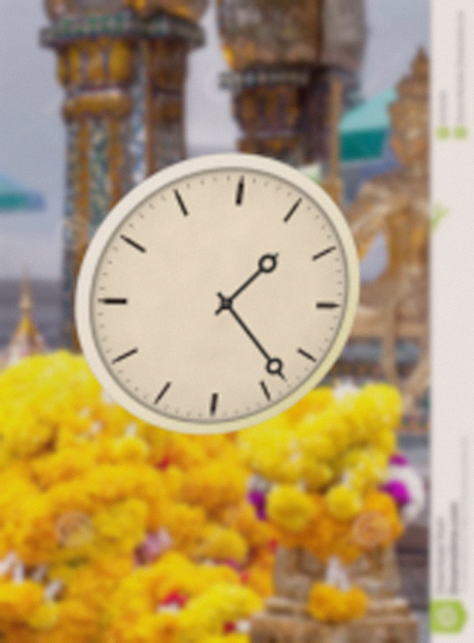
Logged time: **1:23**
